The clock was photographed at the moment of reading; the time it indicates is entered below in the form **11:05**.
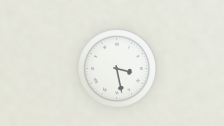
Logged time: **3:28**
